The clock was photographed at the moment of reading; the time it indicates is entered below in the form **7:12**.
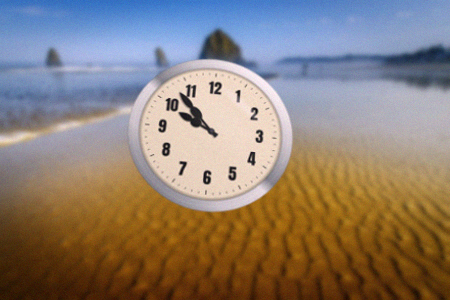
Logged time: **9:53**
